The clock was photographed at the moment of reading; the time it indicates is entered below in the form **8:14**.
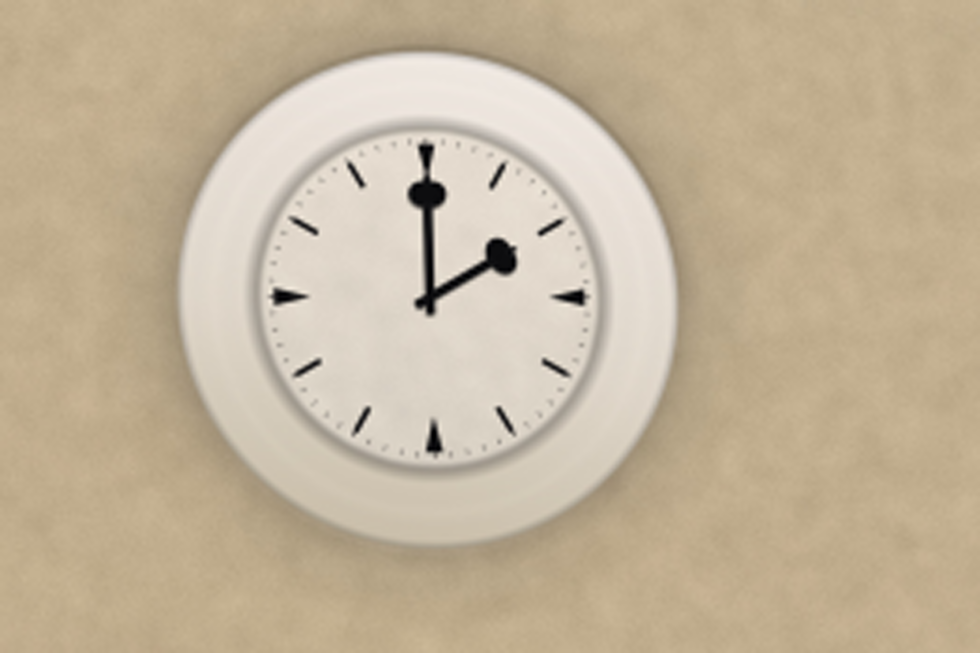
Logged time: **2:00**
